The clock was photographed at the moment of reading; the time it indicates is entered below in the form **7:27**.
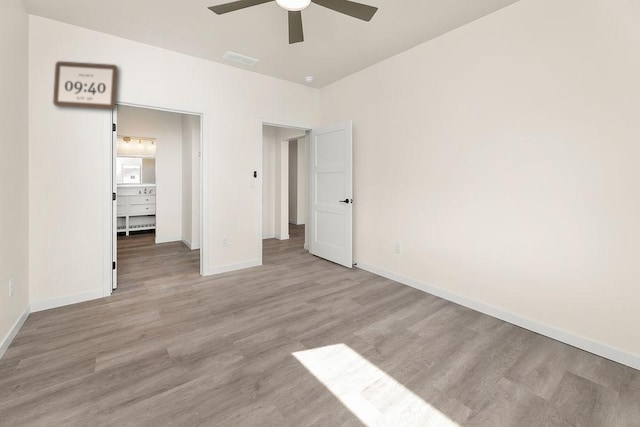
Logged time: **9:40**
